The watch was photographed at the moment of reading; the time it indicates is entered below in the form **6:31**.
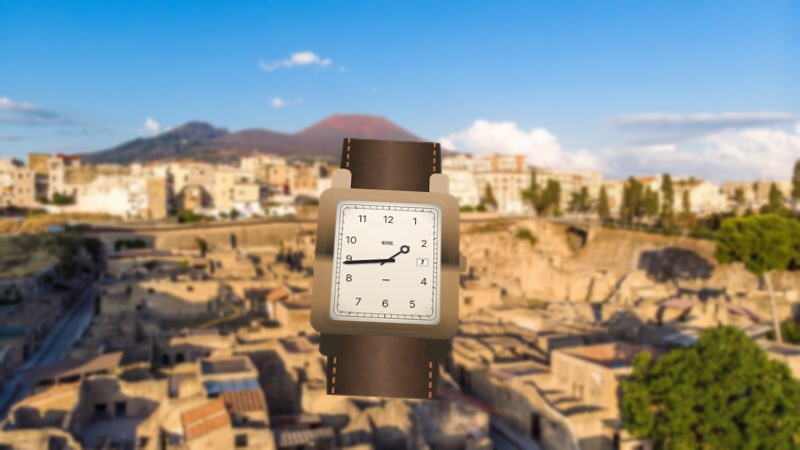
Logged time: **1:44**
